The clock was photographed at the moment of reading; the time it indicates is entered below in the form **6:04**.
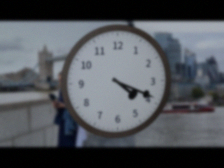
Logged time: **4:19**
